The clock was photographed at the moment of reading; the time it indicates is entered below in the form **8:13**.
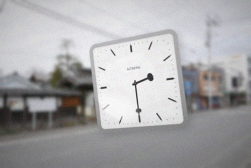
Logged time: **2:30**
